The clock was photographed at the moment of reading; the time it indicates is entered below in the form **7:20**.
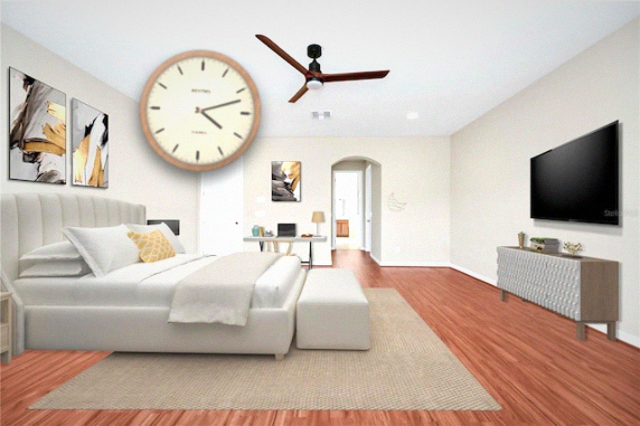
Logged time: **4:12**
